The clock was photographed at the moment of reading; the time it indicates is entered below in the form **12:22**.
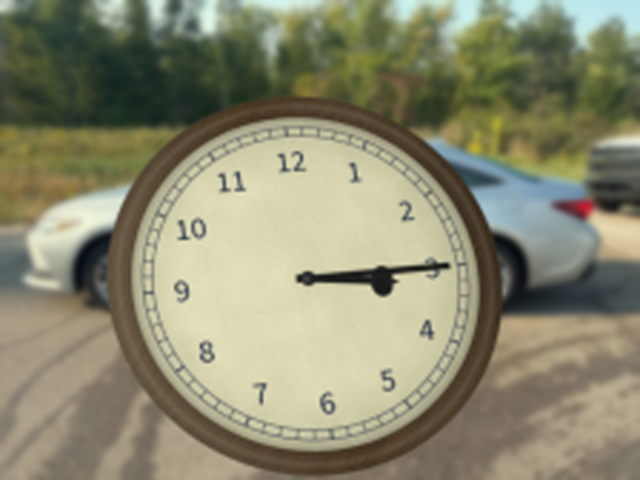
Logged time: **3:15**
